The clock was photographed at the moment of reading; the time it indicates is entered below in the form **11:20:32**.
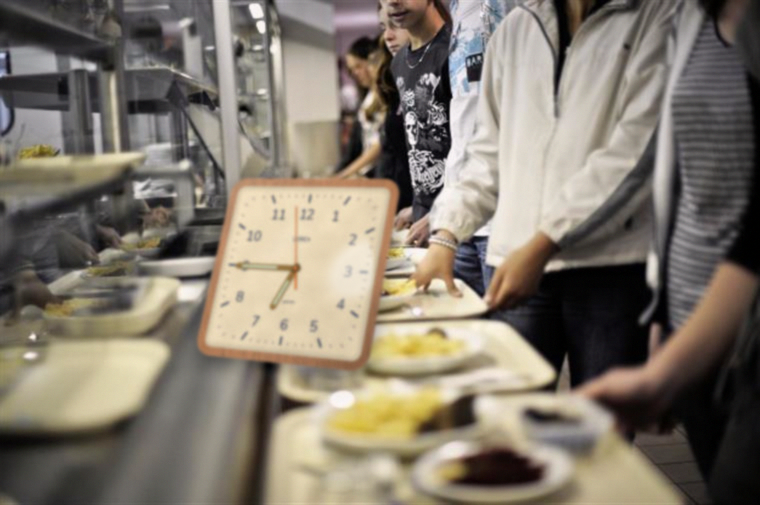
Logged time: **6:44:58**
